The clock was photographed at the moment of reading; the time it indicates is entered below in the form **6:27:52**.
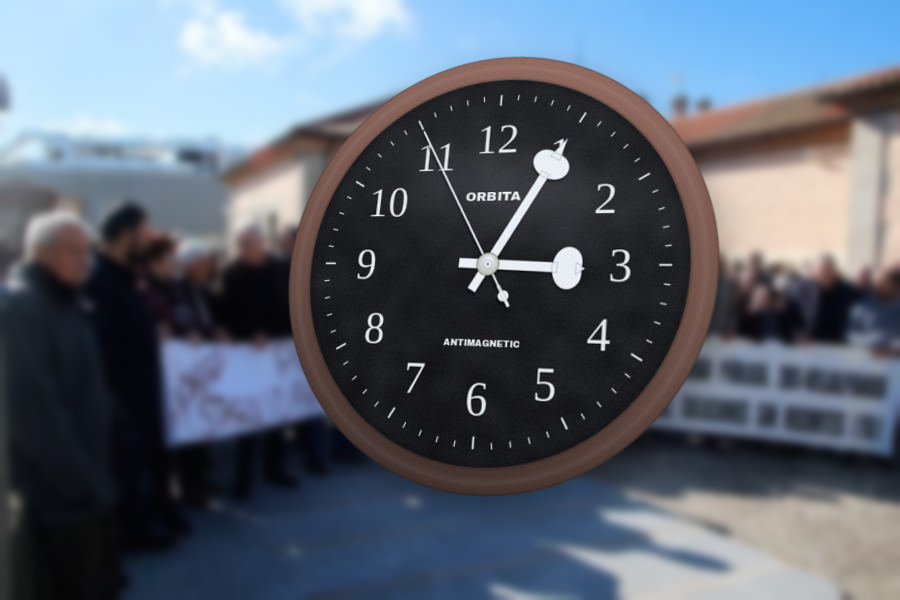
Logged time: **3:04:55**
